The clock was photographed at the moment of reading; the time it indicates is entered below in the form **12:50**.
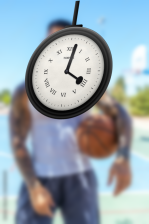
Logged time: **4:02**
